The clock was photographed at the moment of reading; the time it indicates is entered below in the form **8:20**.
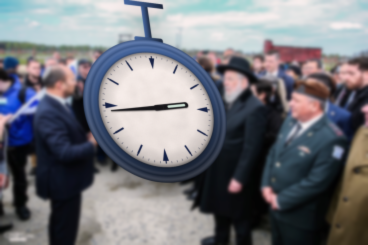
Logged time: **2:44**
